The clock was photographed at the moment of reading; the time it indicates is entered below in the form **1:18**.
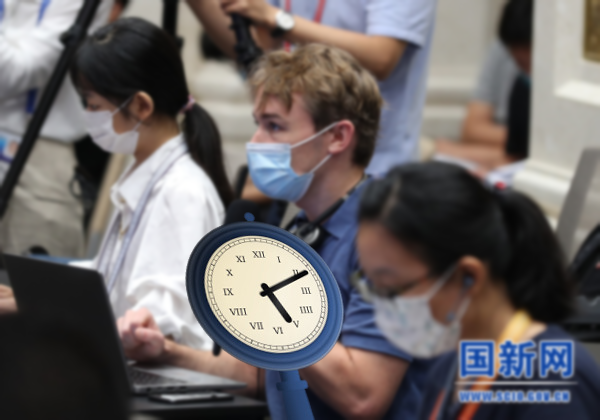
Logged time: **5:11**
